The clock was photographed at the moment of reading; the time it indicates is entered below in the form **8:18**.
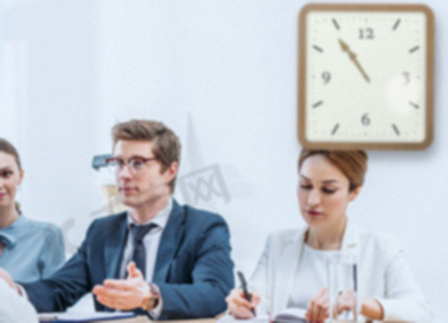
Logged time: **10:54**
